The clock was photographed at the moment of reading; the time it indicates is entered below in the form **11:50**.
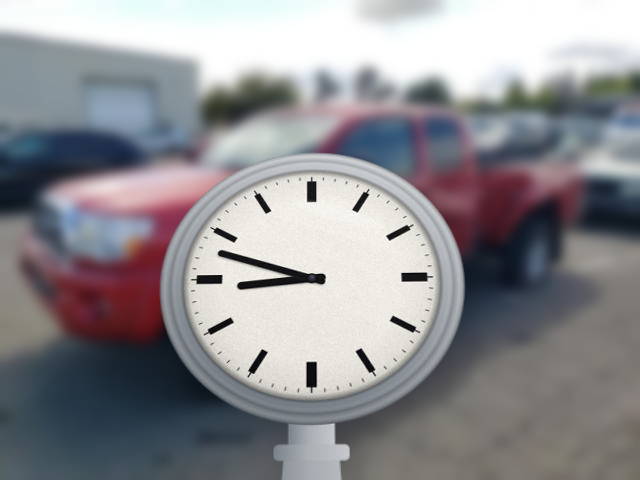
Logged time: **8:48**
